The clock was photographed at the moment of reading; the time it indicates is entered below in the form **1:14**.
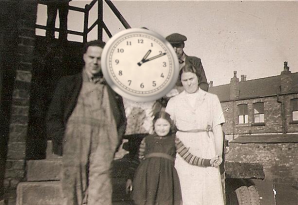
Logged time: **1:11**
